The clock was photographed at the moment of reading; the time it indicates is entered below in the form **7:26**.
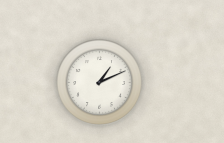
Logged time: **1:11**
